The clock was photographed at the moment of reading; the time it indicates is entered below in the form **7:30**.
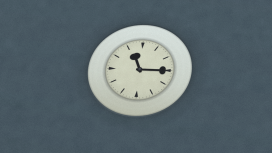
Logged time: **11:15**
